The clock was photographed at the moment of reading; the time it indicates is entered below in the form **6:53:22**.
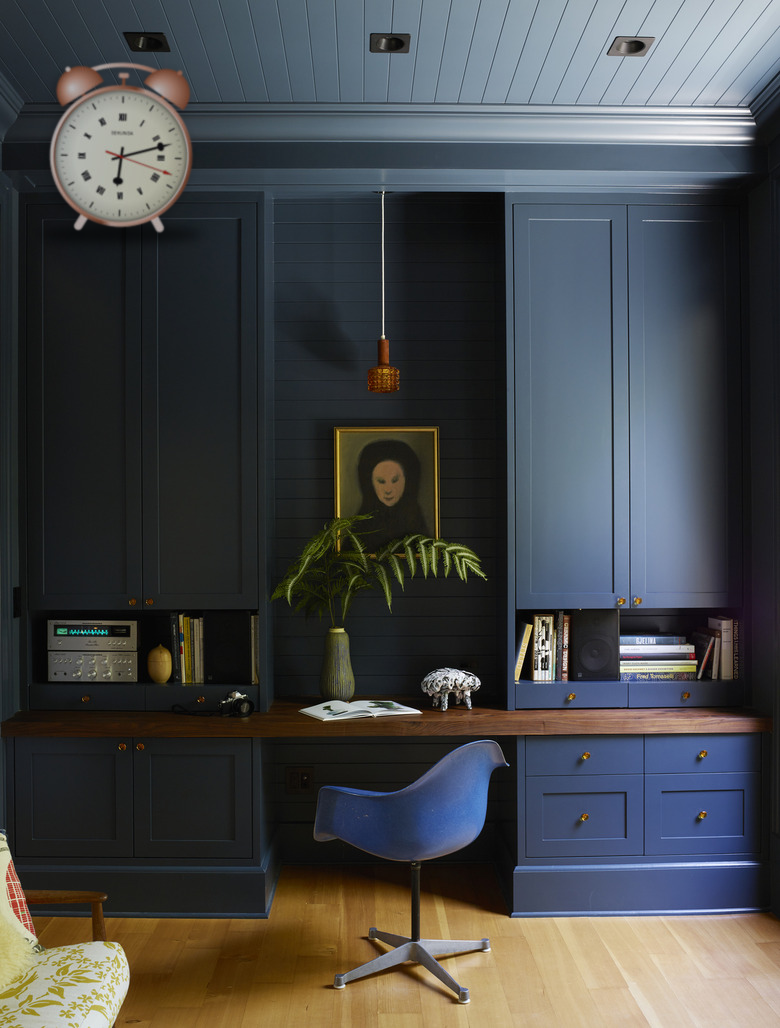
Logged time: **6:12:18**
